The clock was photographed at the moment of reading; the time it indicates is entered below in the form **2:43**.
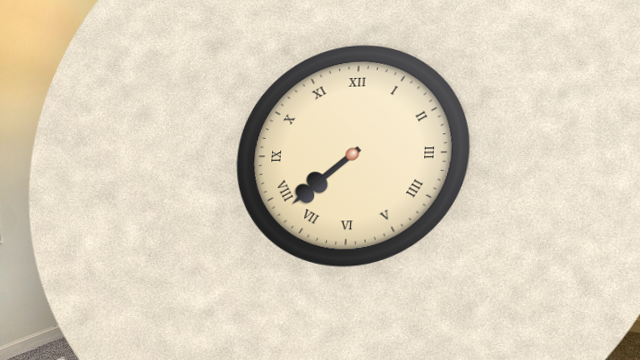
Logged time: **7:38**
